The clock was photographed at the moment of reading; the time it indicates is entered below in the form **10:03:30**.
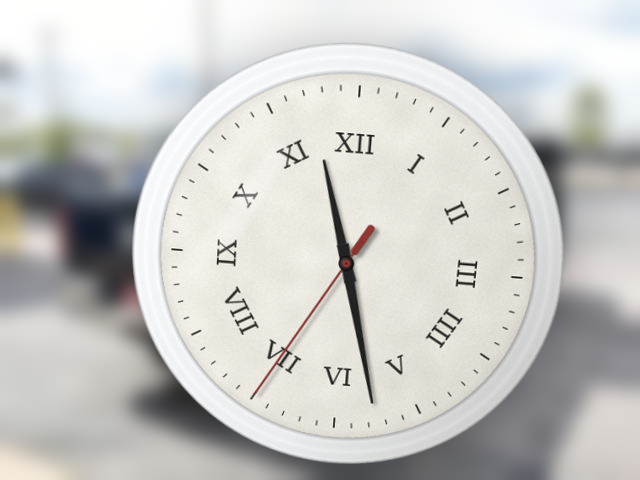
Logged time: **11:27:35**
